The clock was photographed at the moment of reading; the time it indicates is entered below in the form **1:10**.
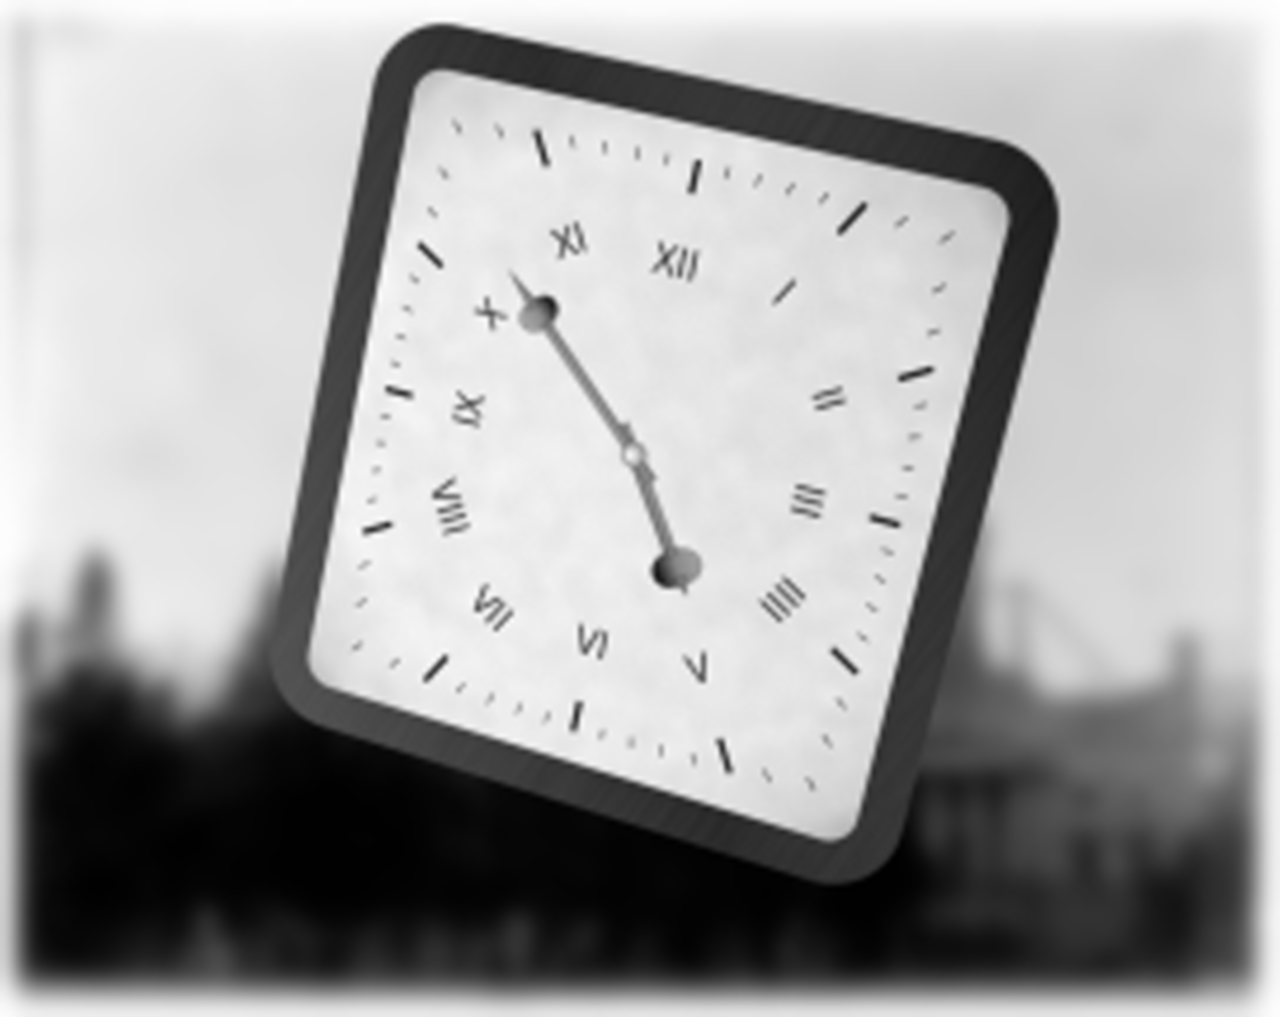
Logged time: **4:52**
